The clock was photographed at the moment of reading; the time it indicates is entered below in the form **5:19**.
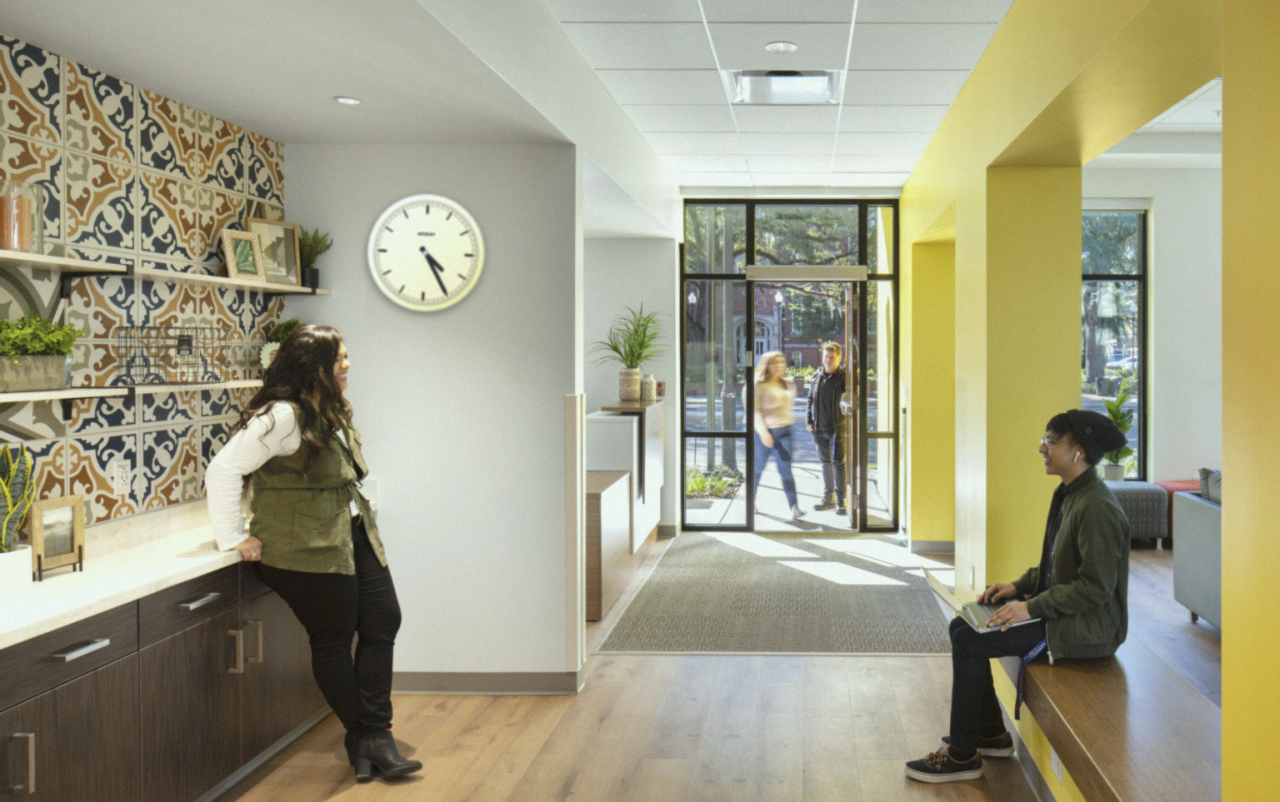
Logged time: **4:25**
